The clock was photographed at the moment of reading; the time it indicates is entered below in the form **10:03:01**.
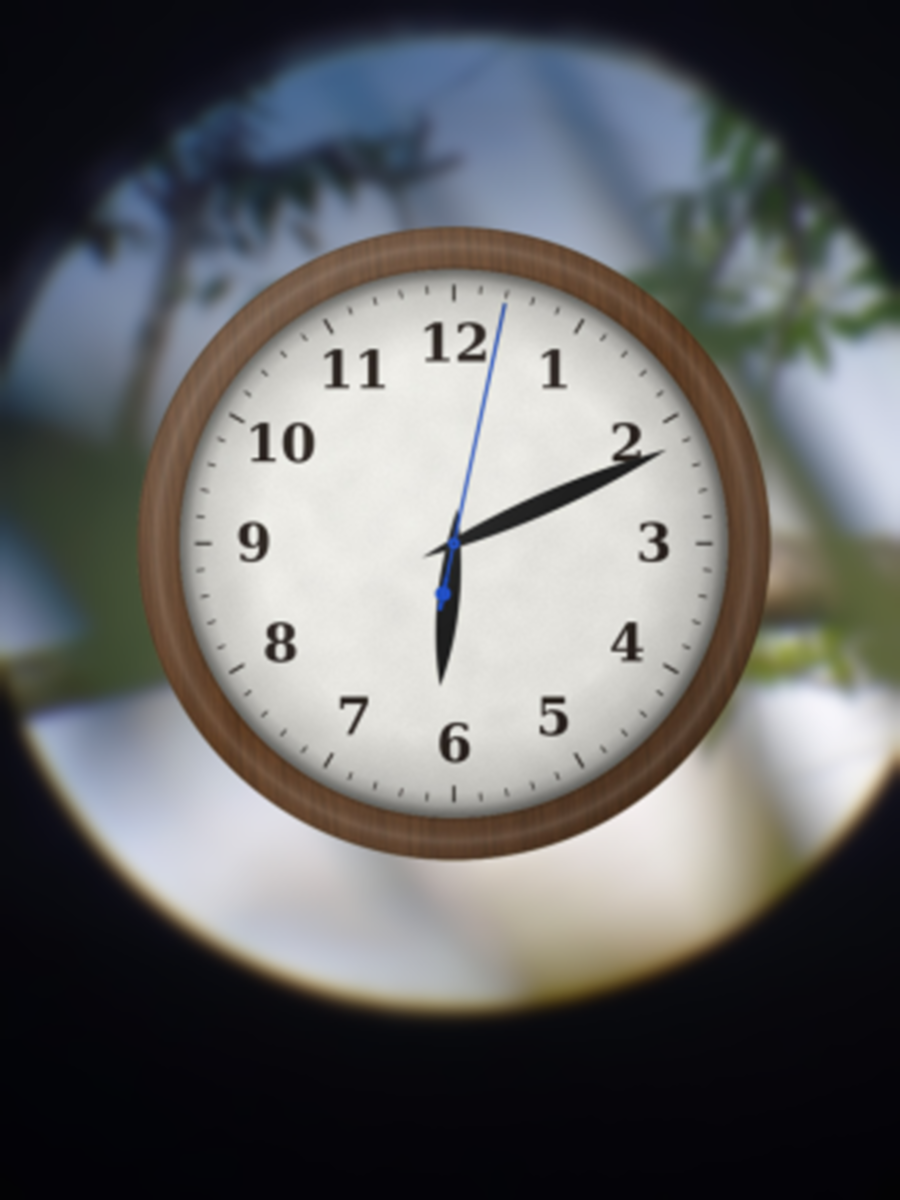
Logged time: **6:11:02**
